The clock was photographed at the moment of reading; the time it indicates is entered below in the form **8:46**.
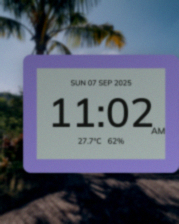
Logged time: **11:02**
